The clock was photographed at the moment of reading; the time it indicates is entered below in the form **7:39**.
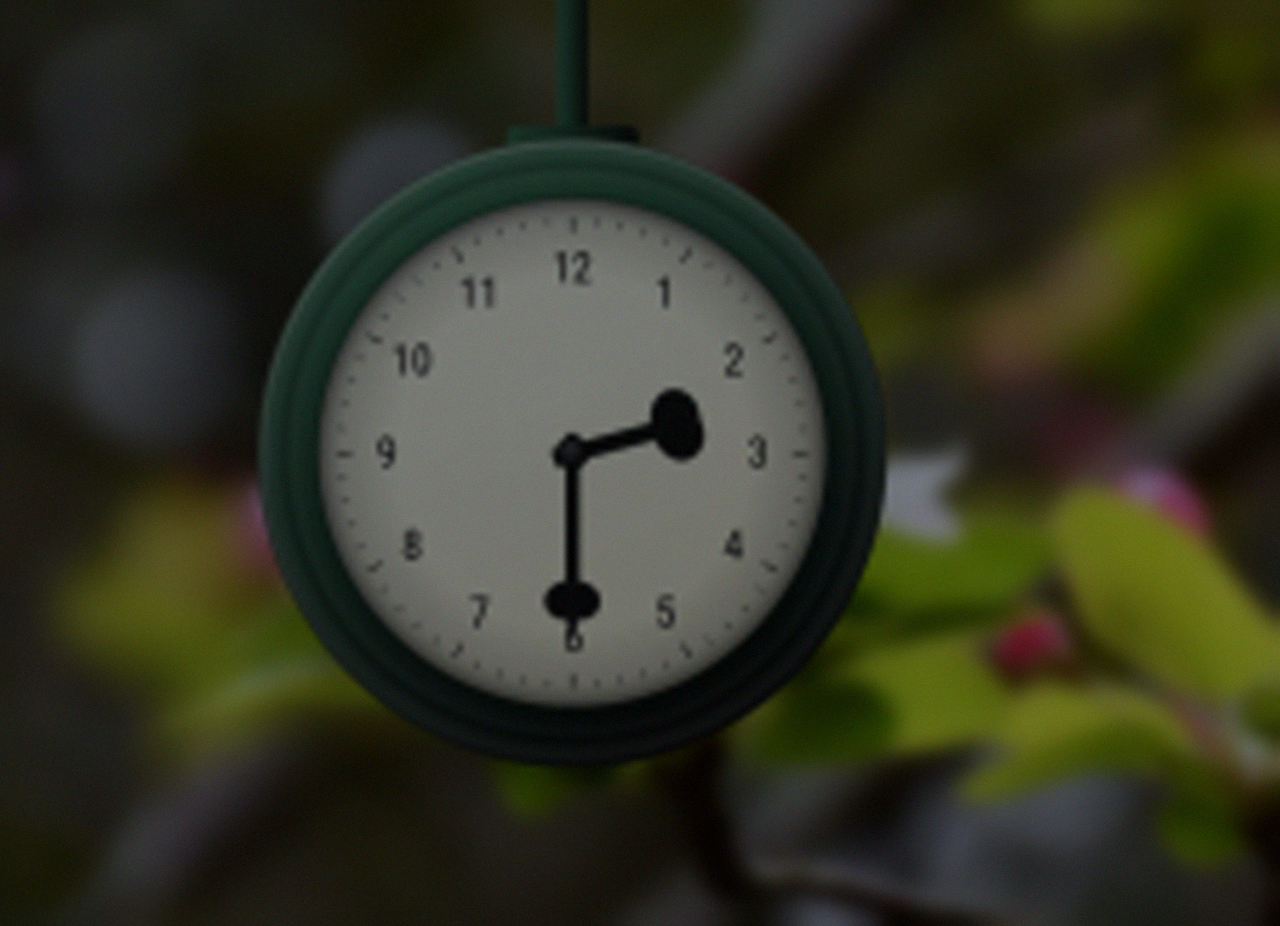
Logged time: **2:30**
